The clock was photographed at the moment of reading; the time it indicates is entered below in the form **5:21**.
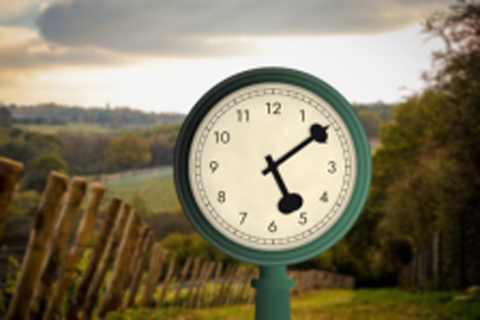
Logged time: **5:09**
